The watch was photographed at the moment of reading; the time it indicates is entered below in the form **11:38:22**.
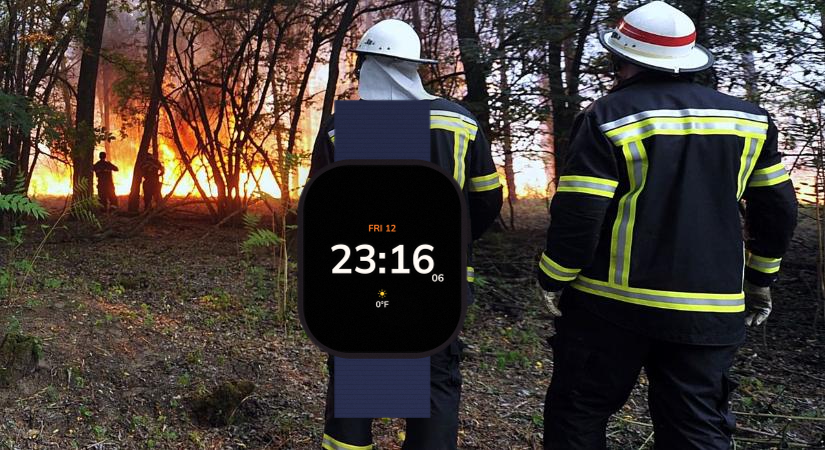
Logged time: **23:16:06**
